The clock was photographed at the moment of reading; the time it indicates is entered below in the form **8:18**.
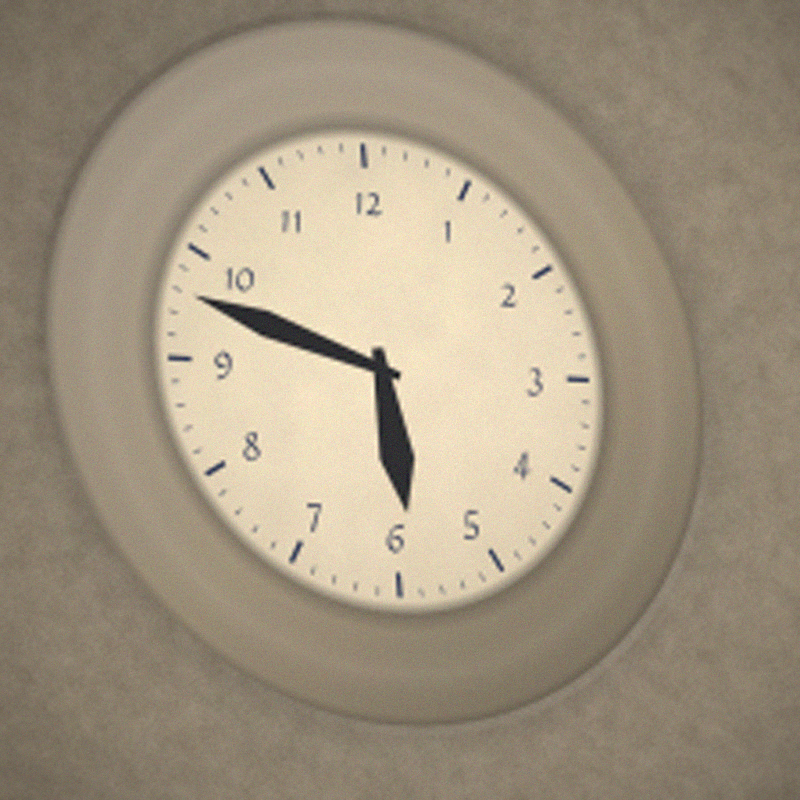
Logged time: **5:48**
